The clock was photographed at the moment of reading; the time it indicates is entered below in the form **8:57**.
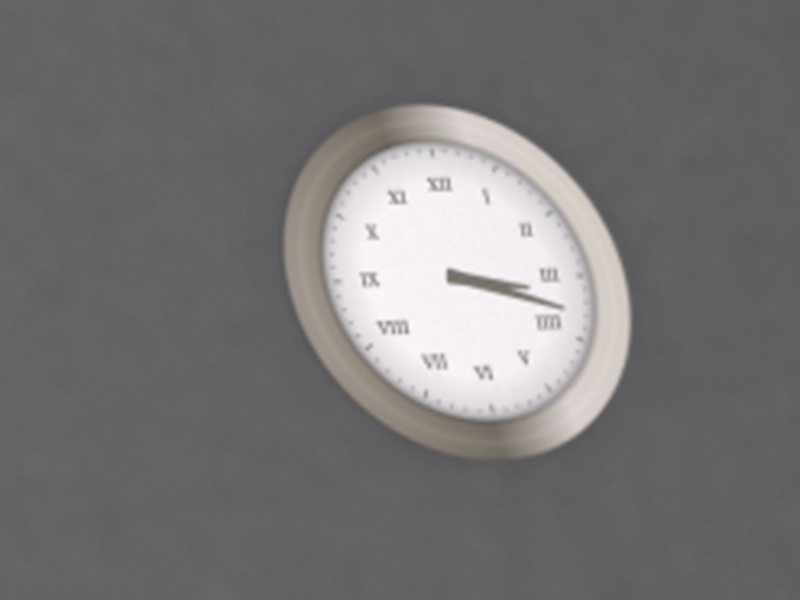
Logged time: **3:18**
